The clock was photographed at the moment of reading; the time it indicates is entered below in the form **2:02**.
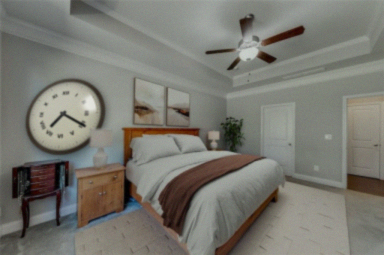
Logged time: **7:20**
